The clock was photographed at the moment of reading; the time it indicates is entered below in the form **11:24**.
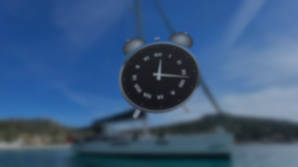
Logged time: **12:17**
